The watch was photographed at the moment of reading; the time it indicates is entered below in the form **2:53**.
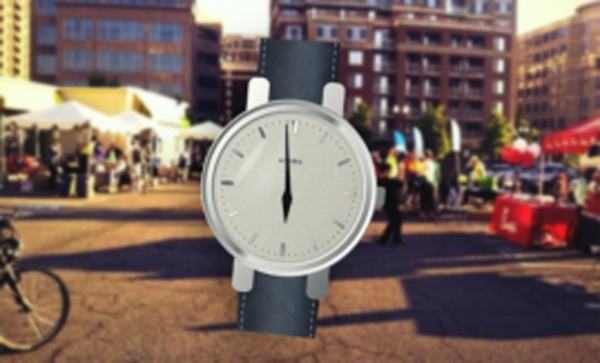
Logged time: **5:59**
